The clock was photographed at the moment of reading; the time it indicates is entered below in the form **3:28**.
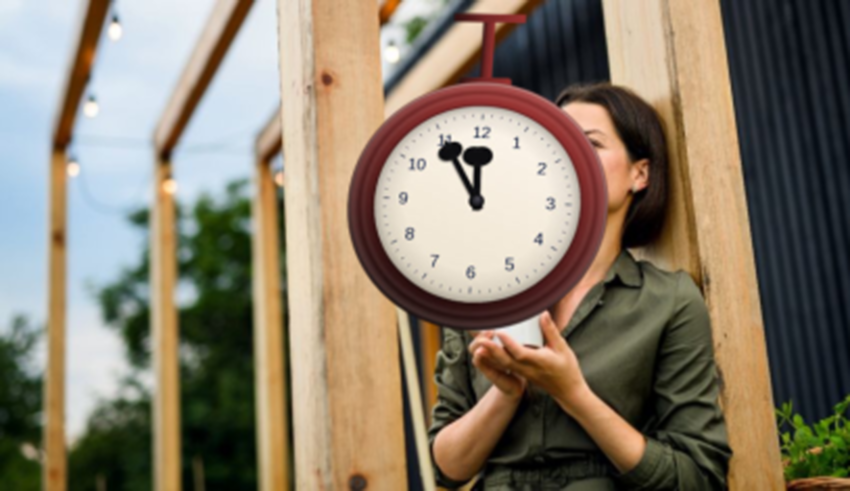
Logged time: **11:55**
